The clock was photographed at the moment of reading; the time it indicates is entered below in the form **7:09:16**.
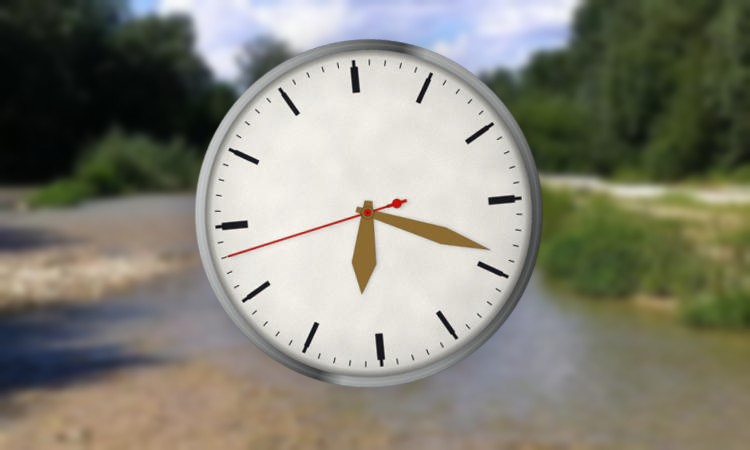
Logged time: **6:18:43**
